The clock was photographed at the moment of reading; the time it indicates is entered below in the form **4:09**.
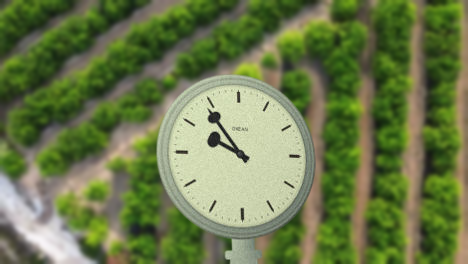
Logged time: **9:54**
